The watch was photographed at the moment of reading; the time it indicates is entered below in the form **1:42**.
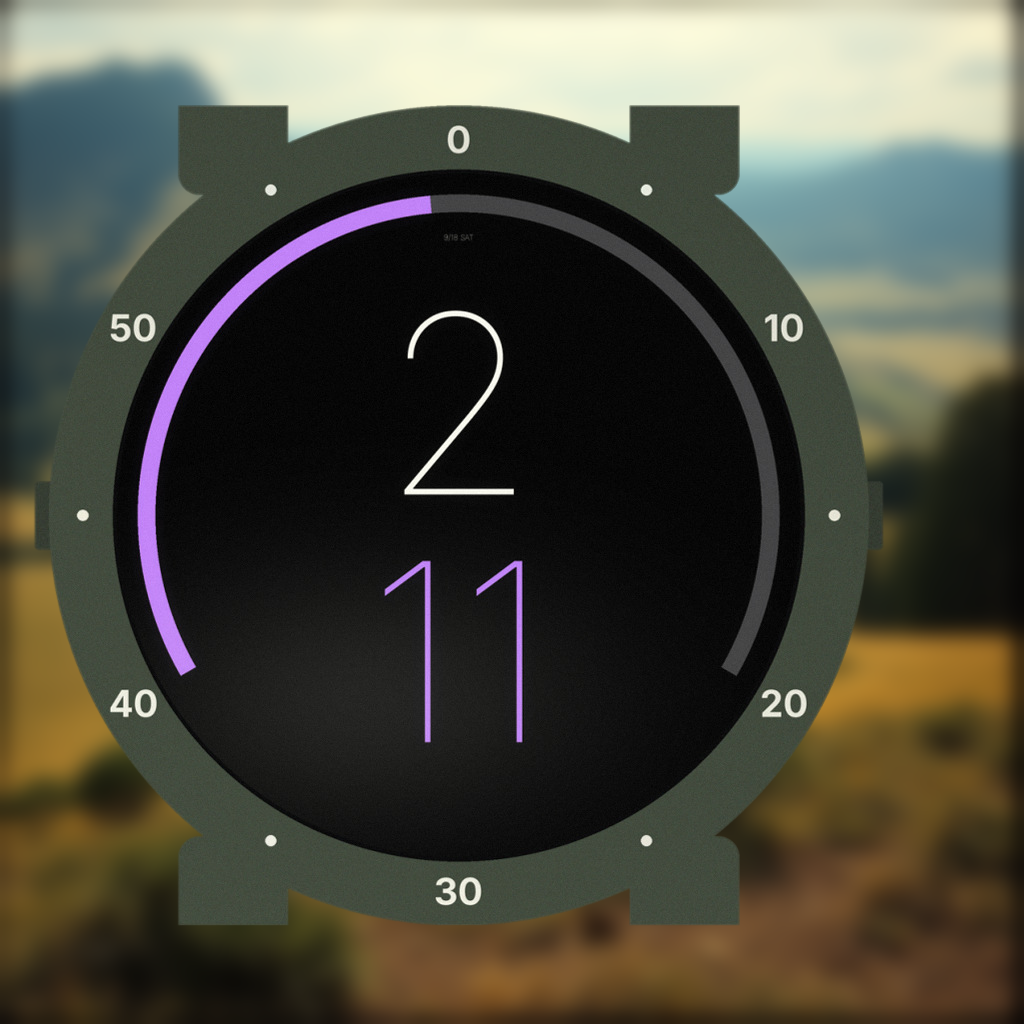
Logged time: **2:11**
